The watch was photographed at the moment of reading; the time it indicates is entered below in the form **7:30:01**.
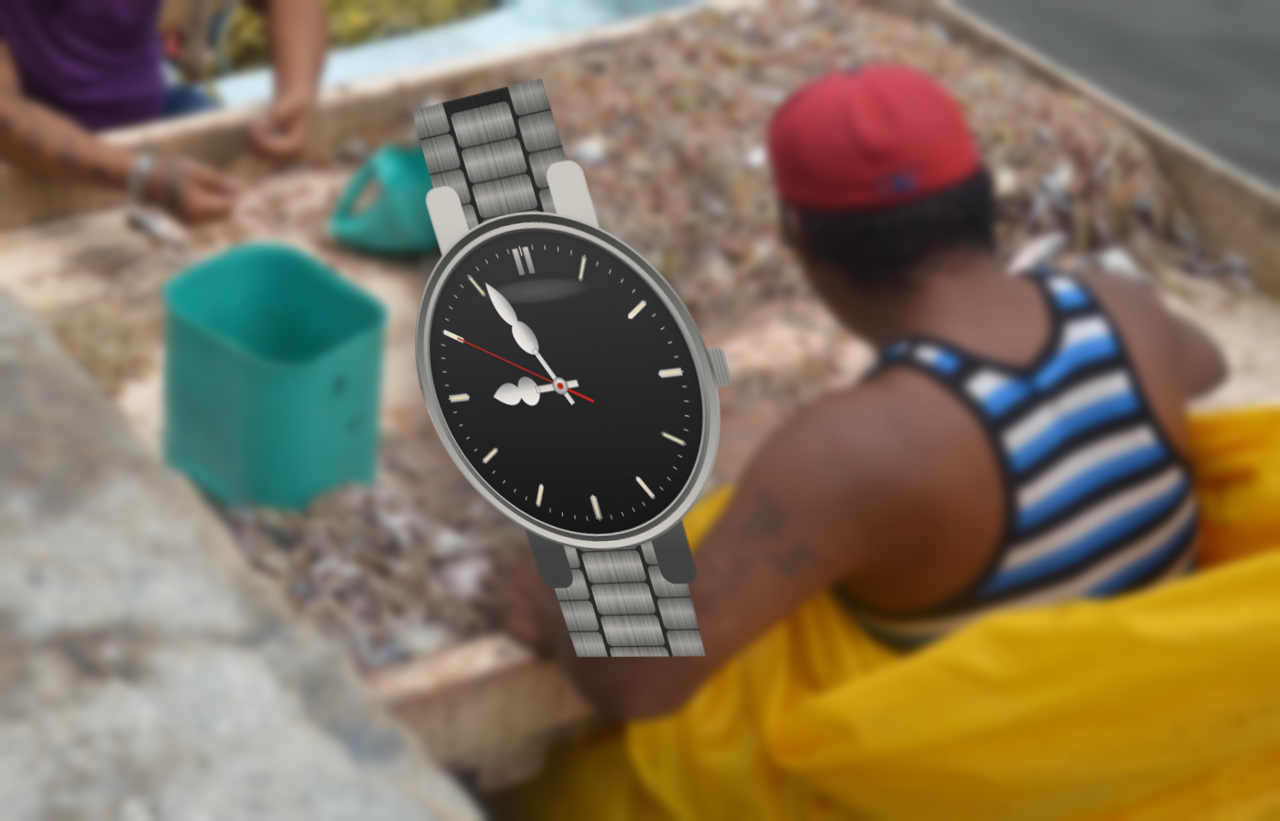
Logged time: **8:55:50**
